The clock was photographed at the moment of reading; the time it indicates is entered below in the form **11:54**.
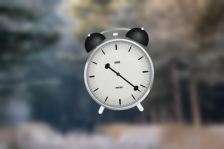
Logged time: **10:22**
